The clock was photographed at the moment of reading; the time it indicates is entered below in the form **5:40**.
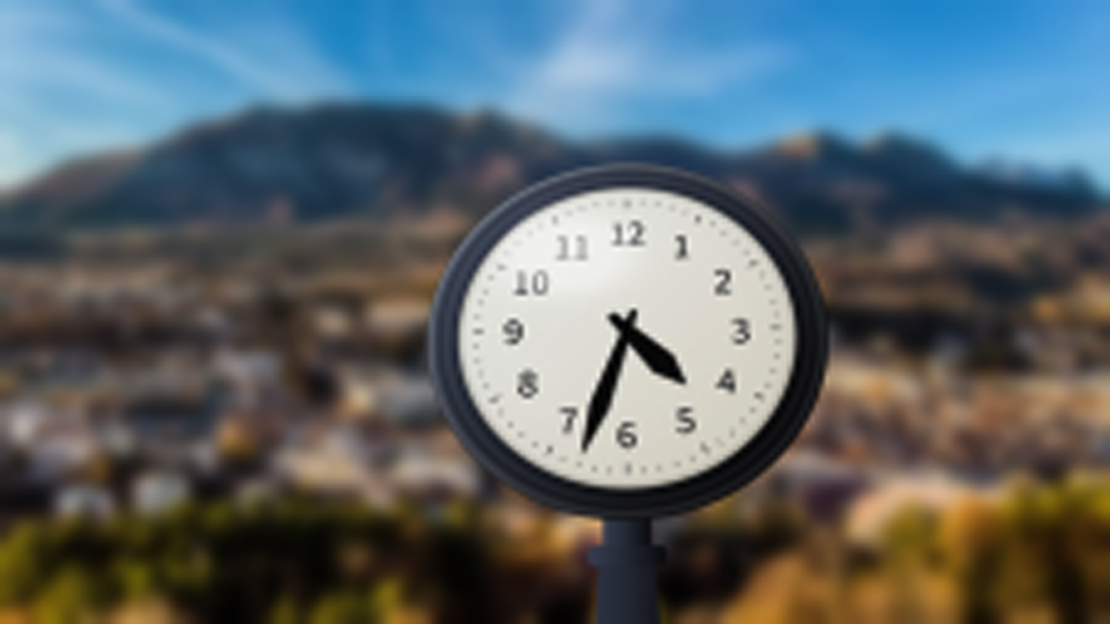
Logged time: **4:33**
